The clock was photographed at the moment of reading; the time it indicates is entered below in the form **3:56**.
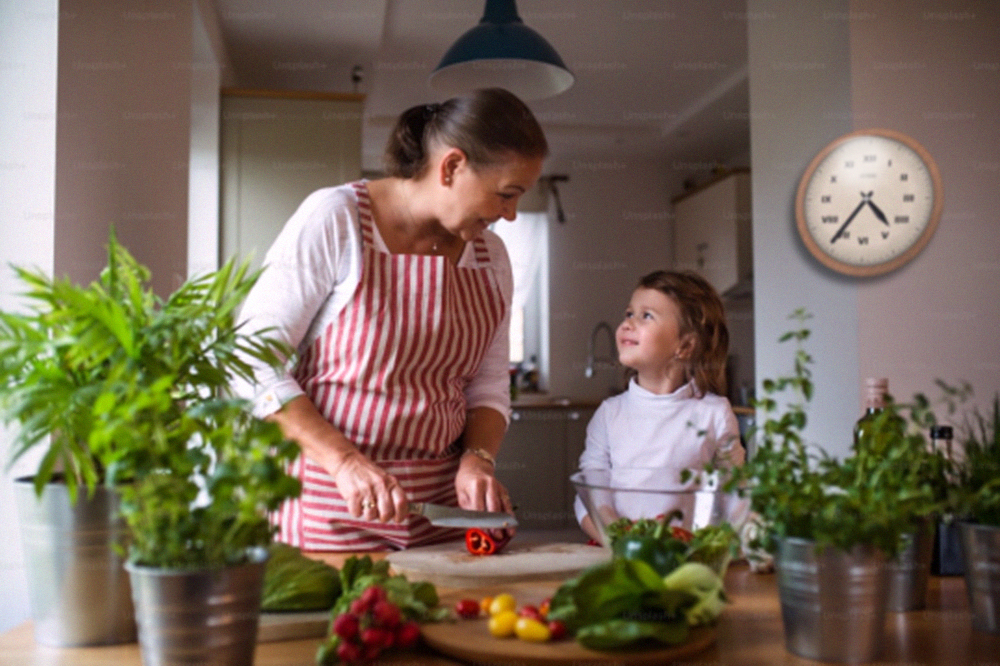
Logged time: **4:36**
